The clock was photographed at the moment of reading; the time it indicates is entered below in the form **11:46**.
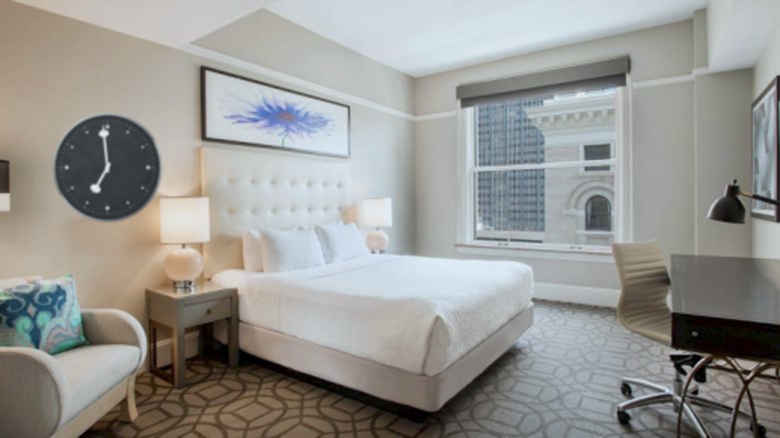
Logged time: **6:59**
